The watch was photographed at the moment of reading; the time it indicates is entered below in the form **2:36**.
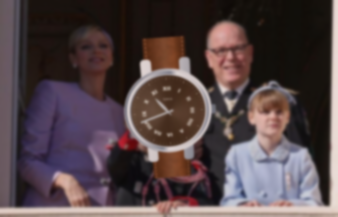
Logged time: **10:42**
